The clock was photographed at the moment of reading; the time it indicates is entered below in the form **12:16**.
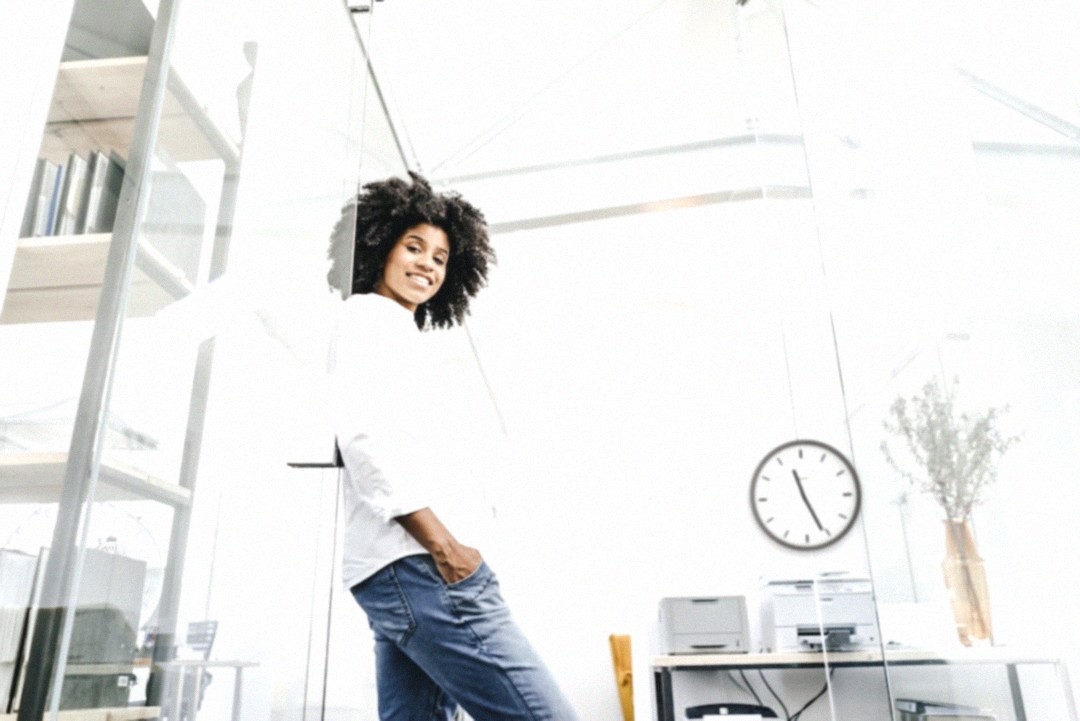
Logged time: **11:26**
